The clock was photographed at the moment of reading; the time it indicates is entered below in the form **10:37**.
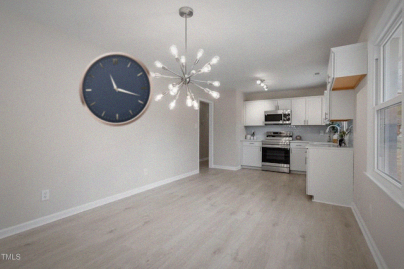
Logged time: **11:18**
